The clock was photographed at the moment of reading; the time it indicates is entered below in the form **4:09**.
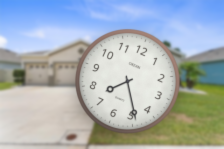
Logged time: **7:24**
